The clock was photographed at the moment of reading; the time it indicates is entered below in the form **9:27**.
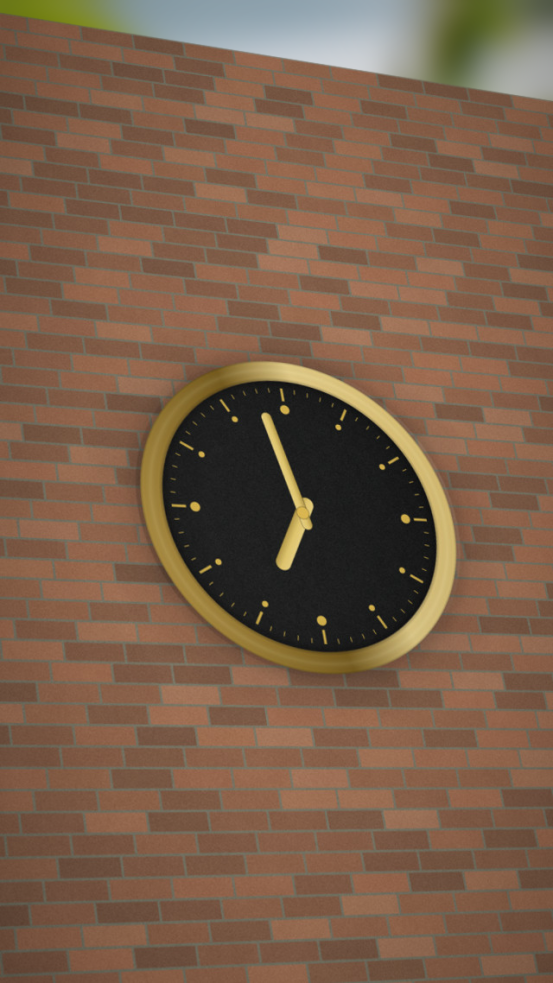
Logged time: **6:58**
